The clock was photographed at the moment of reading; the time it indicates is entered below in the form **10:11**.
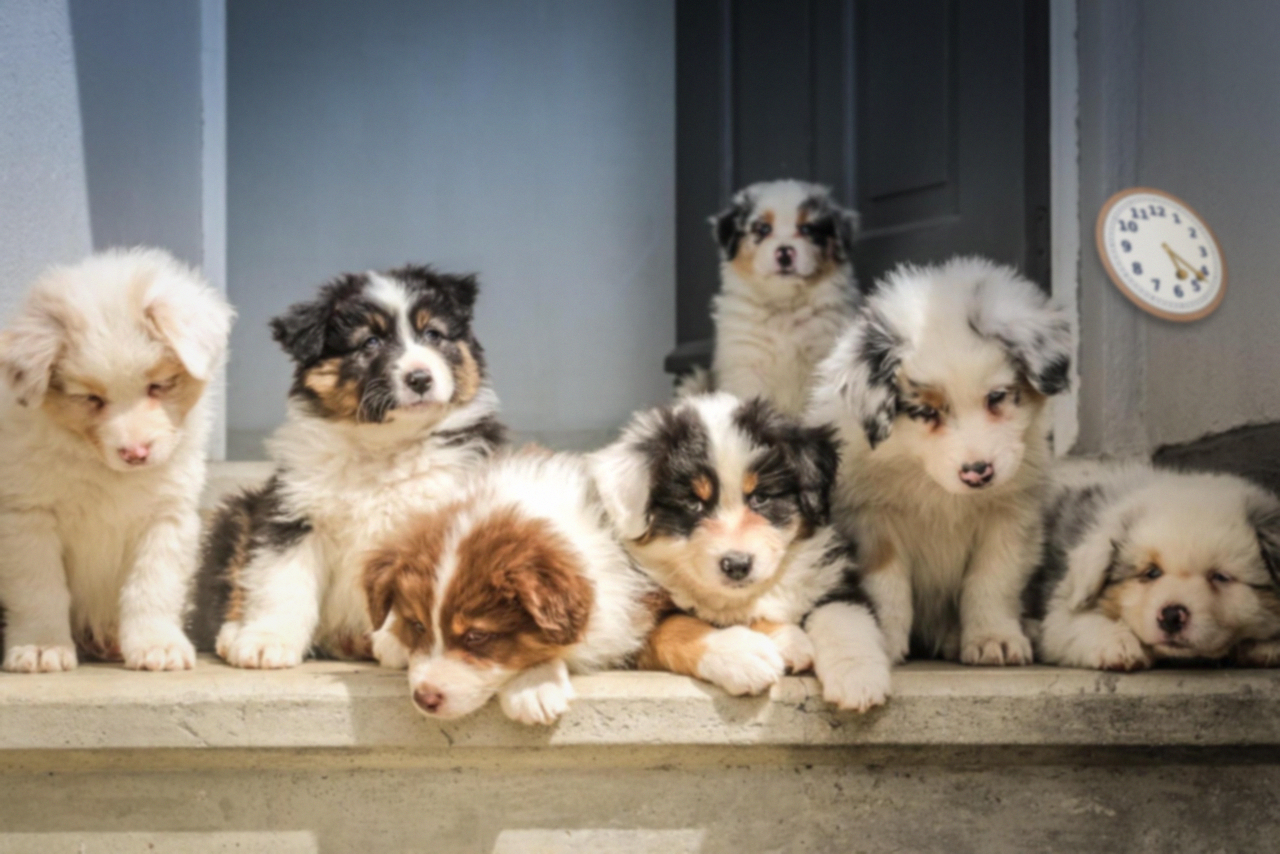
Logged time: **5:22**
